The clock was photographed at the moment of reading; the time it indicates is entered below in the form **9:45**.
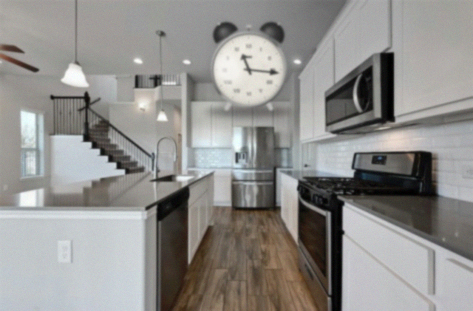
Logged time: **11:16**
